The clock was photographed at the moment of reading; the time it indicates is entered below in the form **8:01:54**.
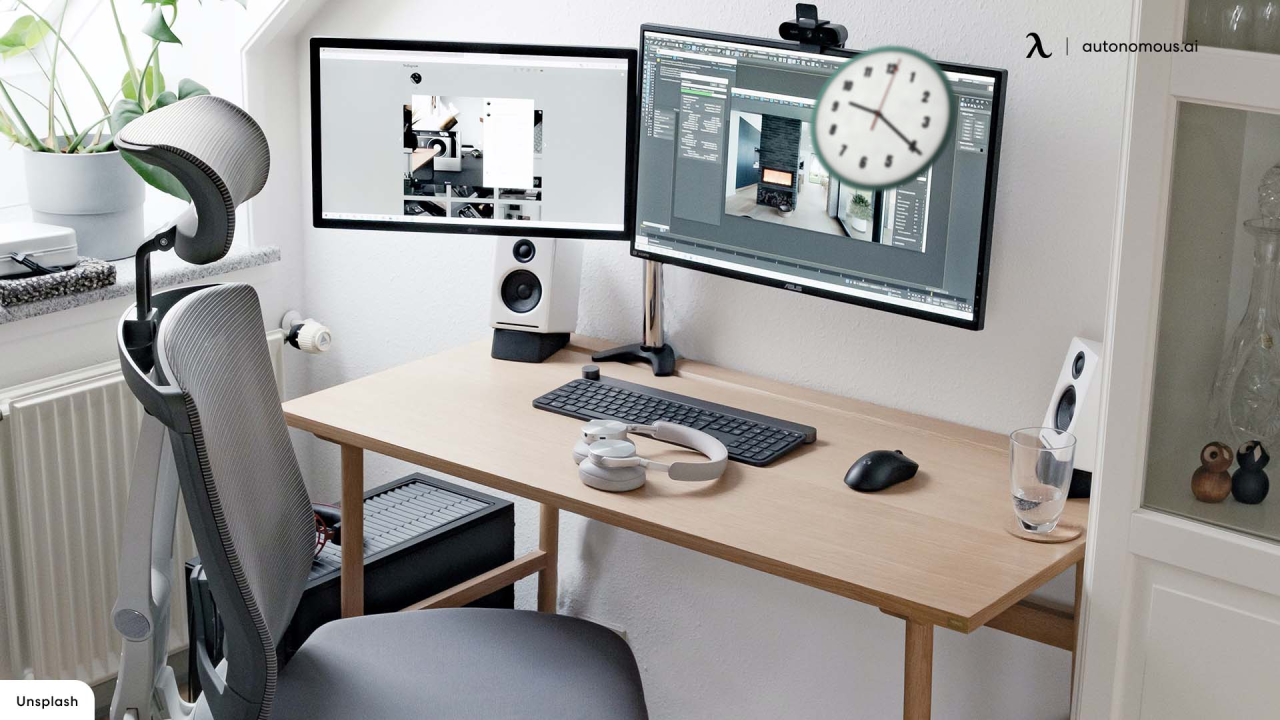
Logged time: **9:20:01**
